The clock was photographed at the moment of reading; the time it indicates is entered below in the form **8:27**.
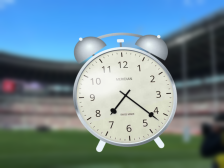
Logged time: **7:22**
